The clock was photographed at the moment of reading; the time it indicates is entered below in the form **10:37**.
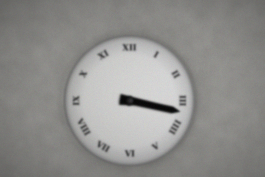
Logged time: **3:17**
